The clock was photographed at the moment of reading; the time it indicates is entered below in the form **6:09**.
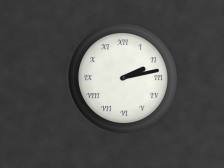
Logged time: **2:13**
